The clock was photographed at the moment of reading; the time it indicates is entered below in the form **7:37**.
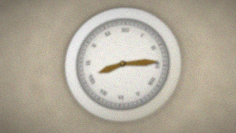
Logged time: **8:14**
